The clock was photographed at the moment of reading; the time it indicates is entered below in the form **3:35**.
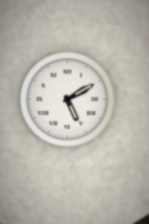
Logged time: **5:10**
